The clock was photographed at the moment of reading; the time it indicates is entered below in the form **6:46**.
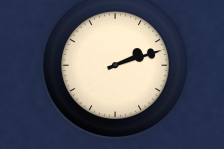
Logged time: **2:12**
